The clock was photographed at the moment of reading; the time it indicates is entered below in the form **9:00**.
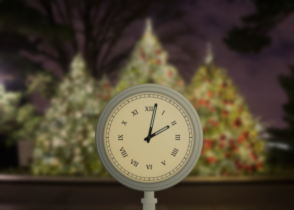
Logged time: **2:02**
